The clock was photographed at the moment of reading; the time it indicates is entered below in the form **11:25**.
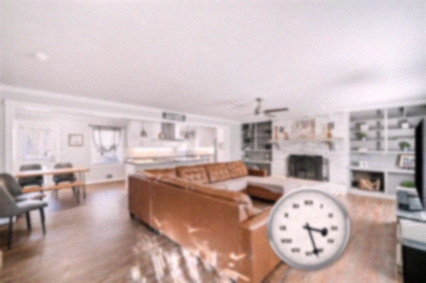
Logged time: **3:27**
